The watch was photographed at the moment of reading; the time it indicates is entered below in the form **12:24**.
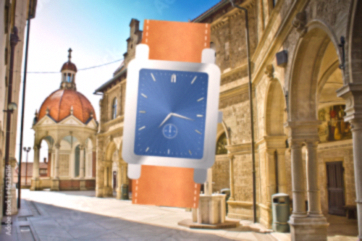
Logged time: **7:17**
